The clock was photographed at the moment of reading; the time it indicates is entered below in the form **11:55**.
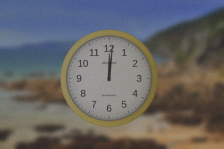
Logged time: **12:01**
